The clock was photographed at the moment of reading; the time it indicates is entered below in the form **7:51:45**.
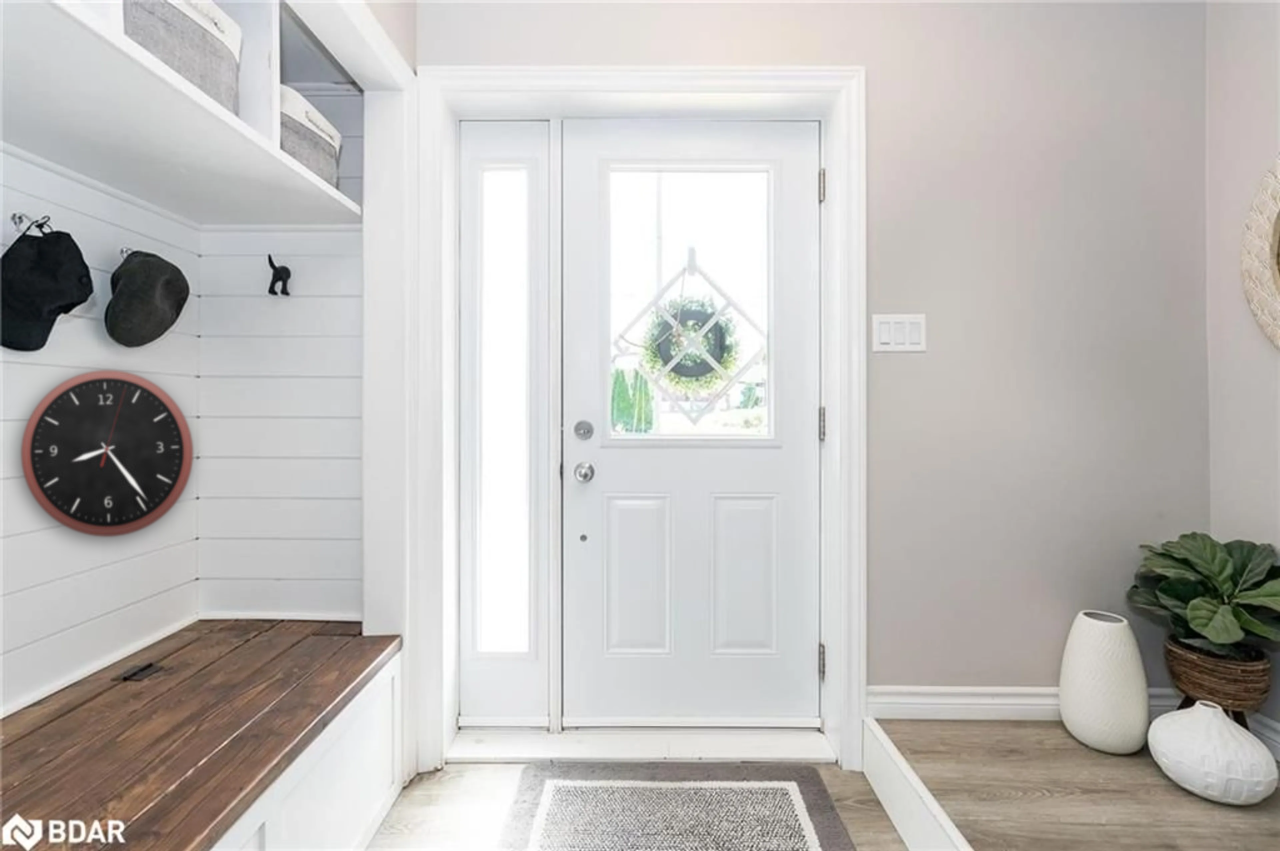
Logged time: **8:24:03**
